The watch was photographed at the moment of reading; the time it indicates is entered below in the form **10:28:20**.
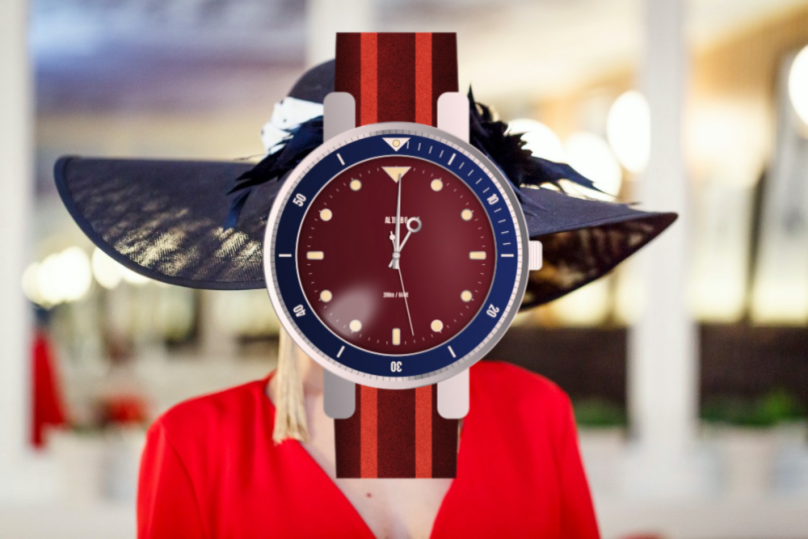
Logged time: **1:00:28**
